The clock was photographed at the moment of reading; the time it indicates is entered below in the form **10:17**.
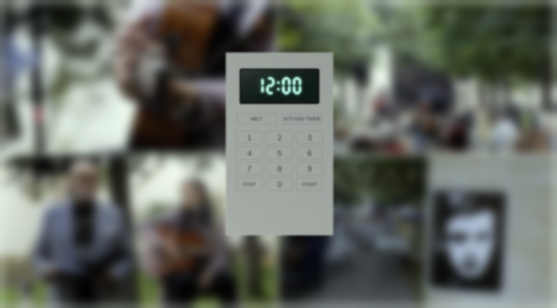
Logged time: **12:00**
